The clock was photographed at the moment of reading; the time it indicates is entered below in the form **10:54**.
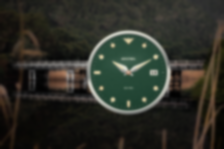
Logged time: **10:10**
